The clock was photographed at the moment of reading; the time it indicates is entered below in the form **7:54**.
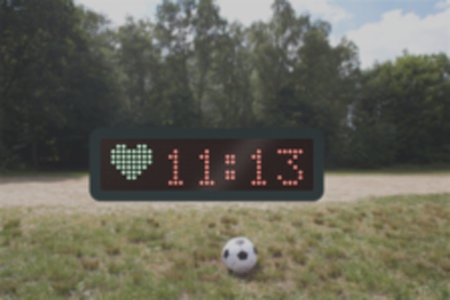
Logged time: **11:13**
